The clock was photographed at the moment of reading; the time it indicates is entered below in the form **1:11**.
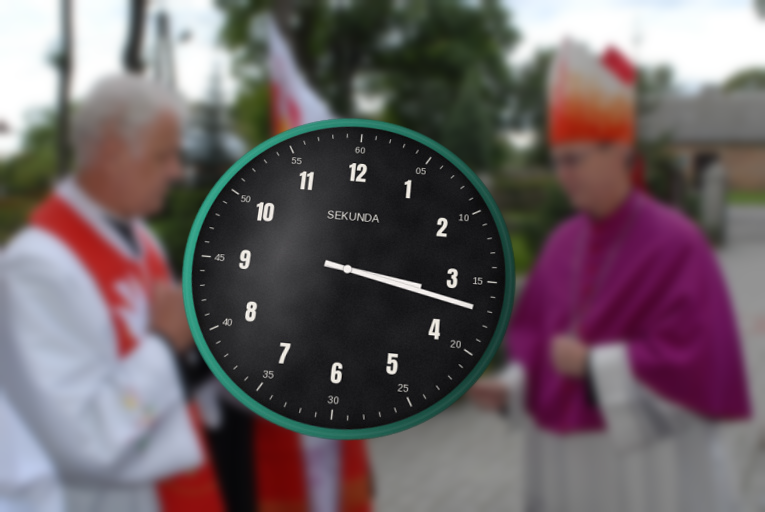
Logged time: **3:17**
